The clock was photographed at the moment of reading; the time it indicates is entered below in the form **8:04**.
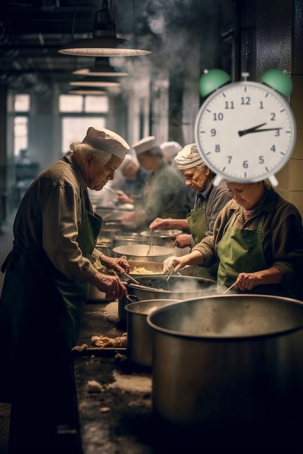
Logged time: **2:14**
